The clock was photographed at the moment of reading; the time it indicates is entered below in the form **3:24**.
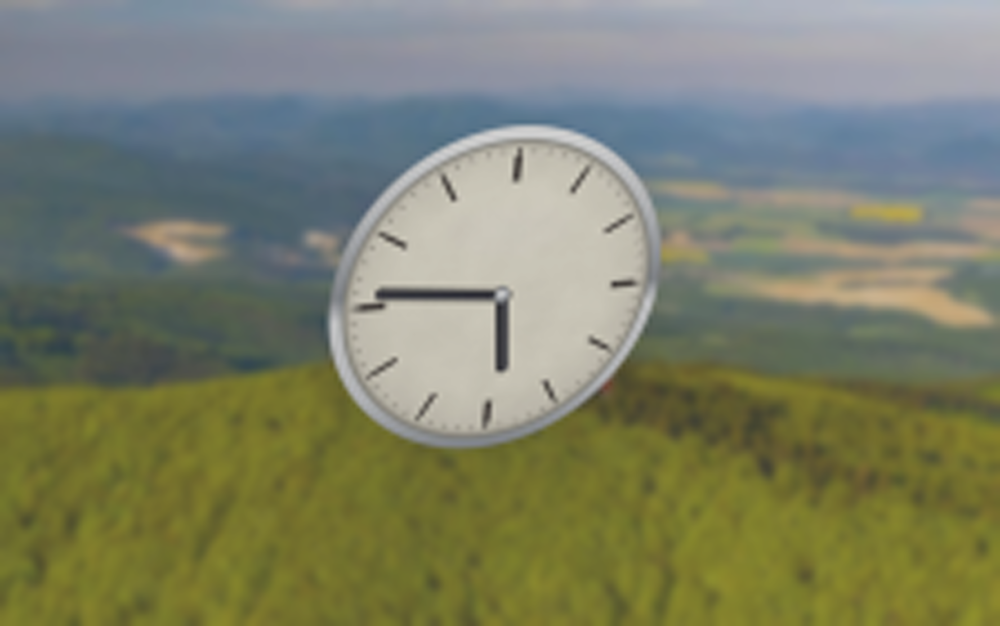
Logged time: **5:46**
